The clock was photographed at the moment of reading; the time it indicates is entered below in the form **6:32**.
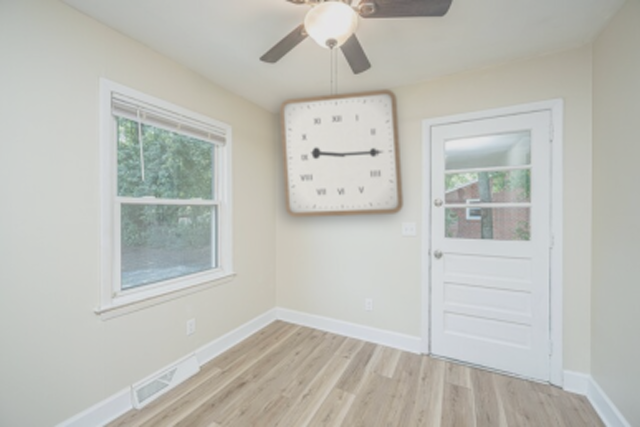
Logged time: **9:15**
